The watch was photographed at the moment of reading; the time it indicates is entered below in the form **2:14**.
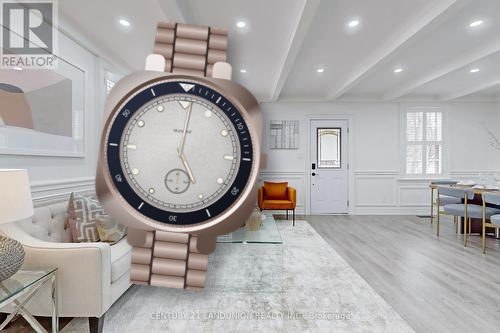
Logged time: **5:01**
